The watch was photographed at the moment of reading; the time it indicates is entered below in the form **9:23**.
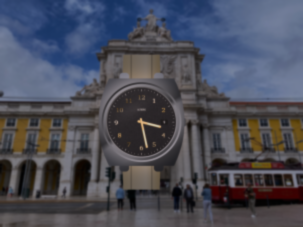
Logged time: **3:28**
